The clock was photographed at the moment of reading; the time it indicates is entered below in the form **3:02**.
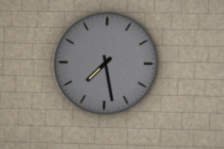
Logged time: **7:28**
